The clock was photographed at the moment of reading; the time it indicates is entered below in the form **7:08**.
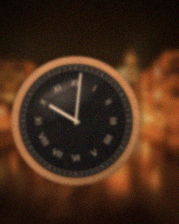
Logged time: **10:01**
